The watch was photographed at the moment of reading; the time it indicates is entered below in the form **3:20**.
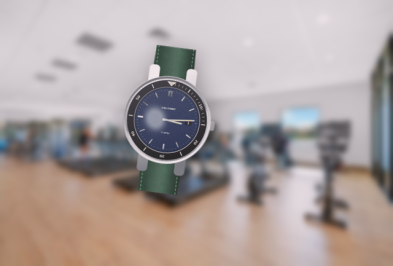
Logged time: **3:14**
